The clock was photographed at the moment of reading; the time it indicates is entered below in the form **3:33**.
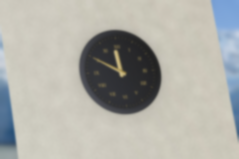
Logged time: **11:50**
